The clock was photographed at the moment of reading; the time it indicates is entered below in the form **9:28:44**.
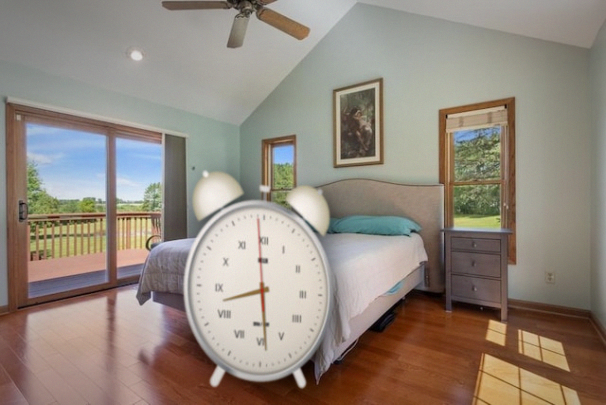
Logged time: **8:28:59**
